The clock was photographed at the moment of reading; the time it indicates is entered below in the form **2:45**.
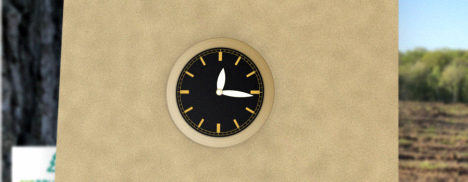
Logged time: **12:16**
